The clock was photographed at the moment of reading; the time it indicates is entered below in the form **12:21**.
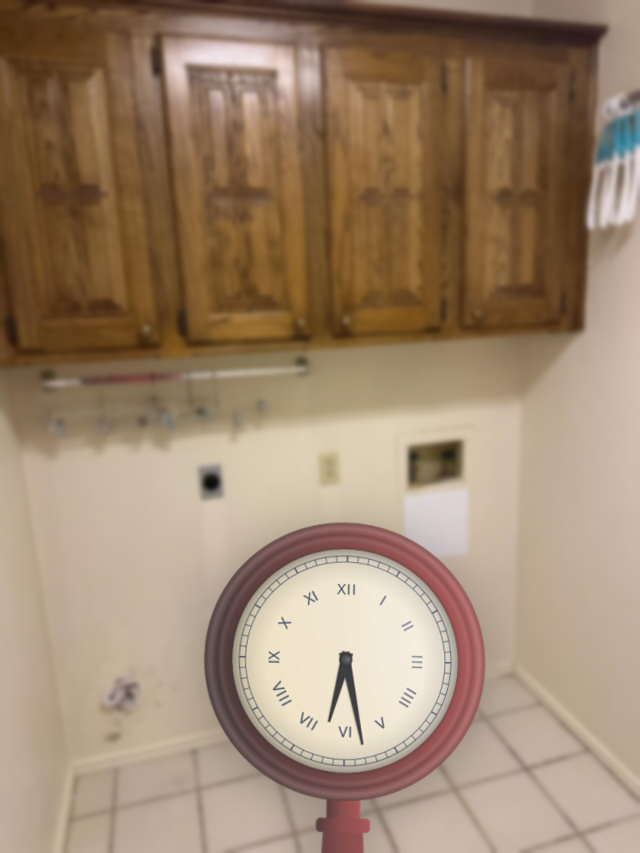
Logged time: **6:28**
